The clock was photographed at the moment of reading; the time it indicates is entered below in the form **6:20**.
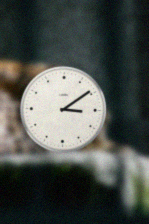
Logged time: **3:09**
